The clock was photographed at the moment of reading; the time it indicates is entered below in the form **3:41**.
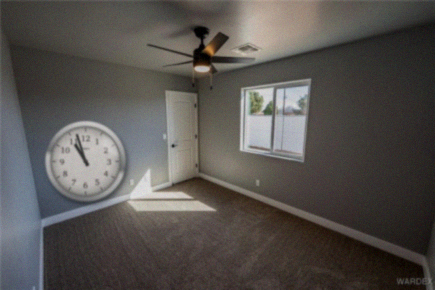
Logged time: **10:57**
